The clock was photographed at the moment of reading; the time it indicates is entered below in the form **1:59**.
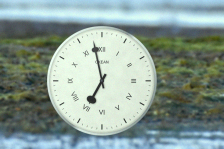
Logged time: **6:58**
